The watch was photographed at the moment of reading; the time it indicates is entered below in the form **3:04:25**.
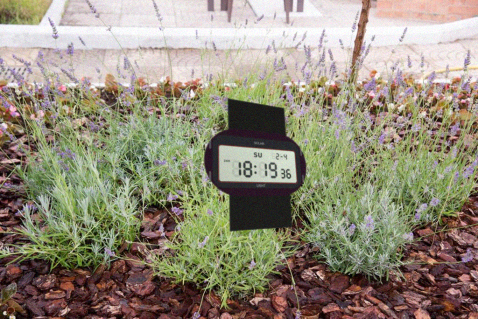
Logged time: **18:19:36**
